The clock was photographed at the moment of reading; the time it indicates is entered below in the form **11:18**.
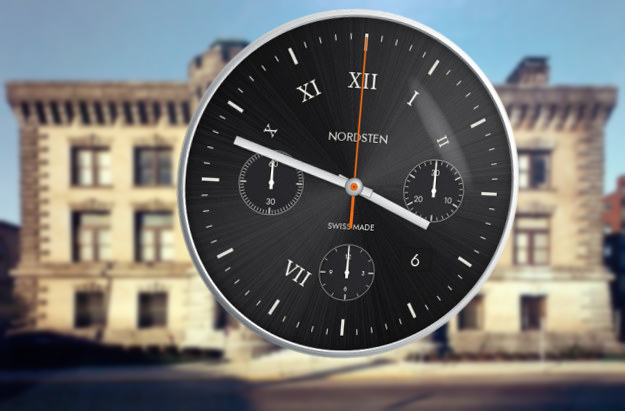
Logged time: **3:48**
